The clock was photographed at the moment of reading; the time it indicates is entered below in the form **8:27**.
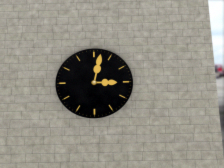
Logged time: **3:02**
